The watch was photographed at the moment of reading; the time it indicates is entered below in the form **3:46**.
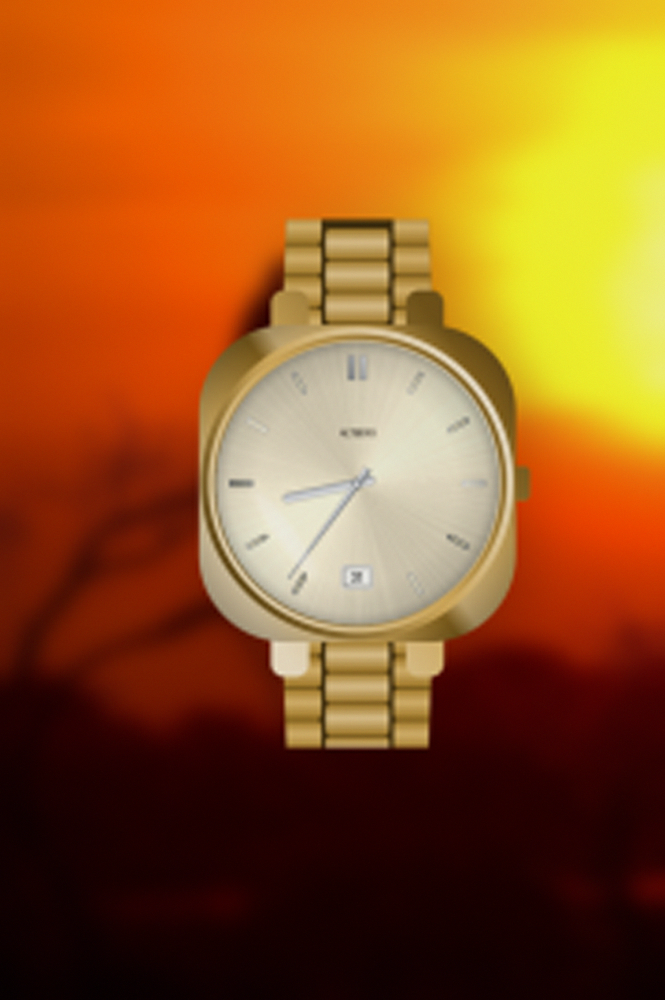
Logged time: **8:36**
